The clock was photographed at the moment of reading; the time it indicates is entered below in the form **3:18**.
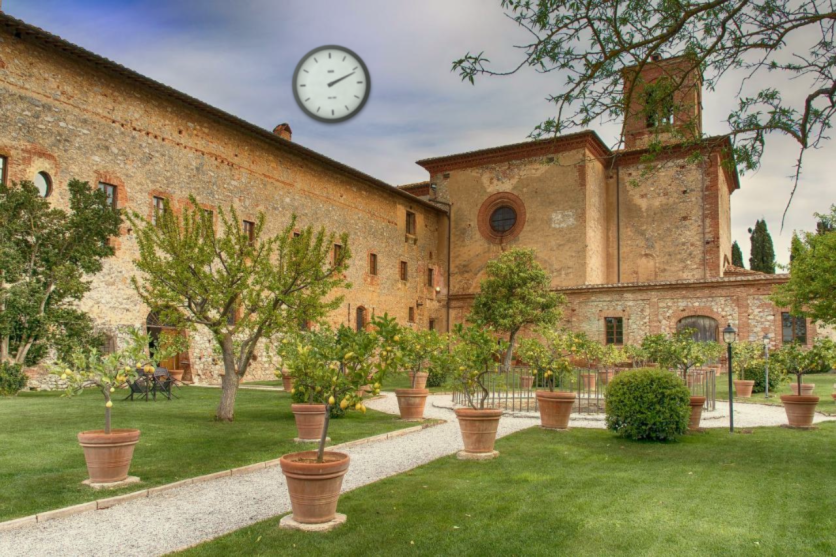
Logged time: **2:11**
